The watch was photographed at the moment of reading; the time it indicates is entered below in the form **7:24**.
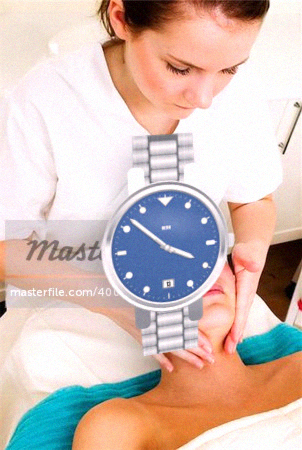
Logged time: **3:52**
